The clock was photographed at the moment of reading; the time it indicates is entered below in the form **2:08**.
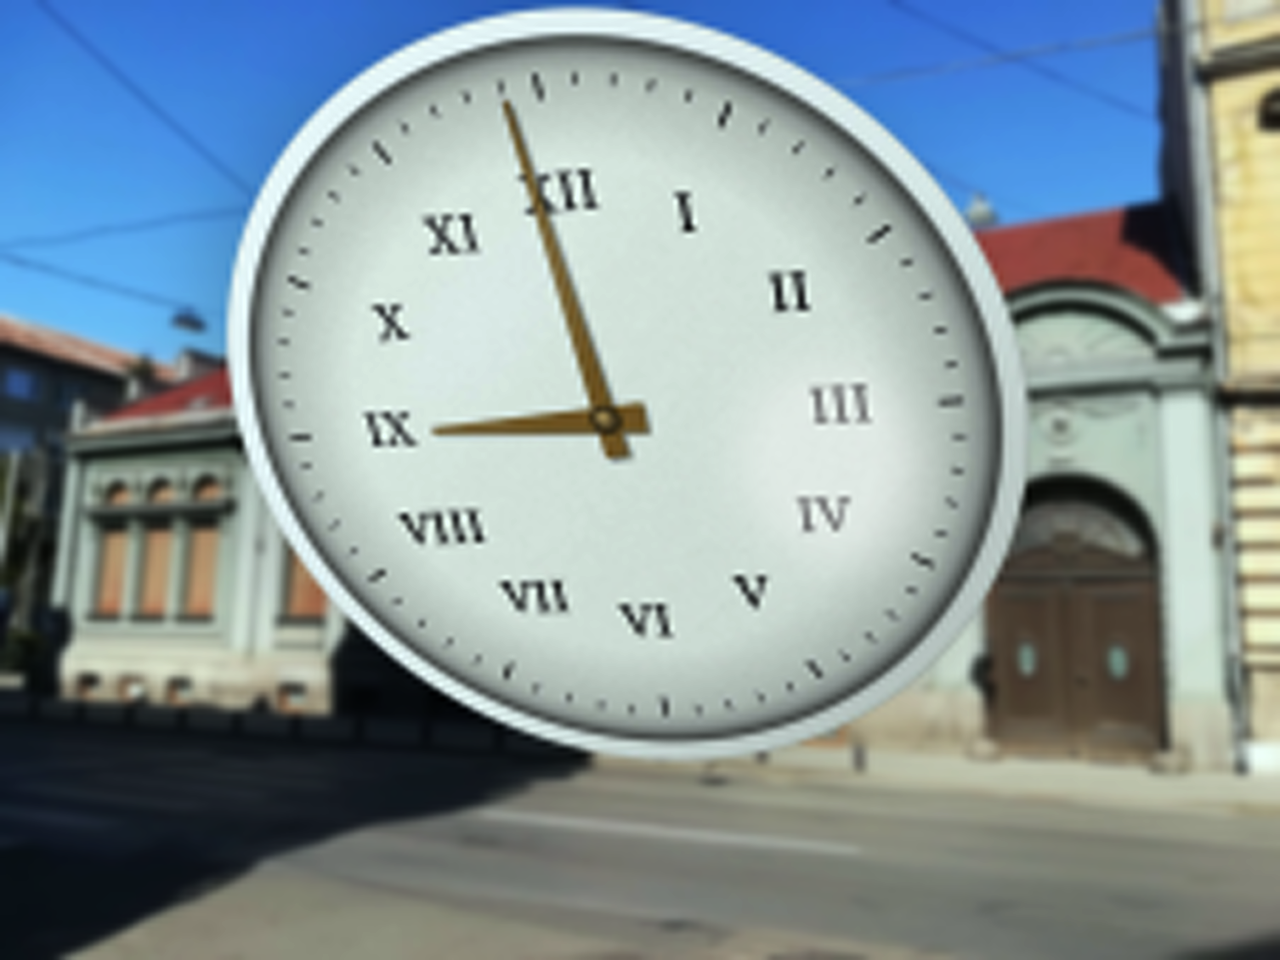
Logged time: **8:59**
